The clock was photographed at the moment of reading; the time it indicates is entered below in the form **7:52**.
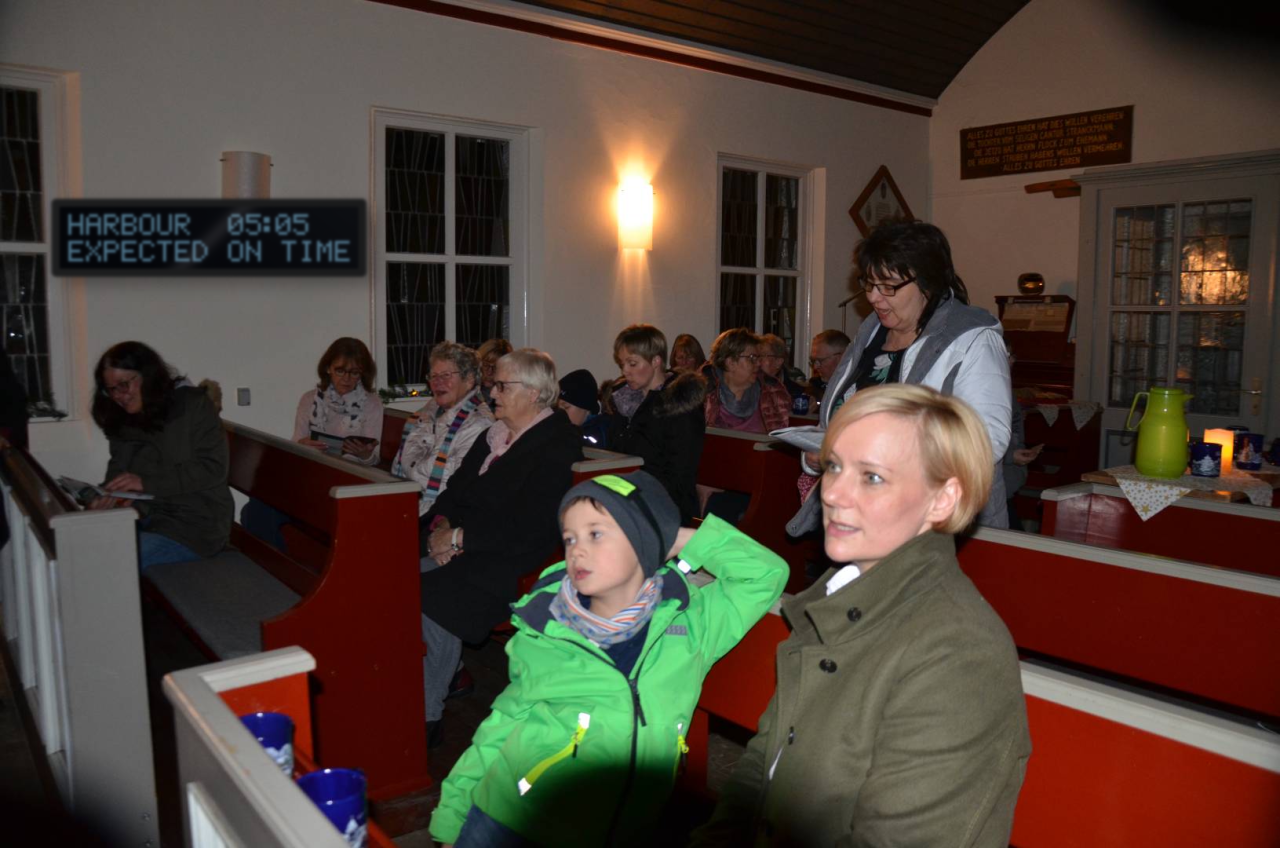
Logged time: **5:05**
